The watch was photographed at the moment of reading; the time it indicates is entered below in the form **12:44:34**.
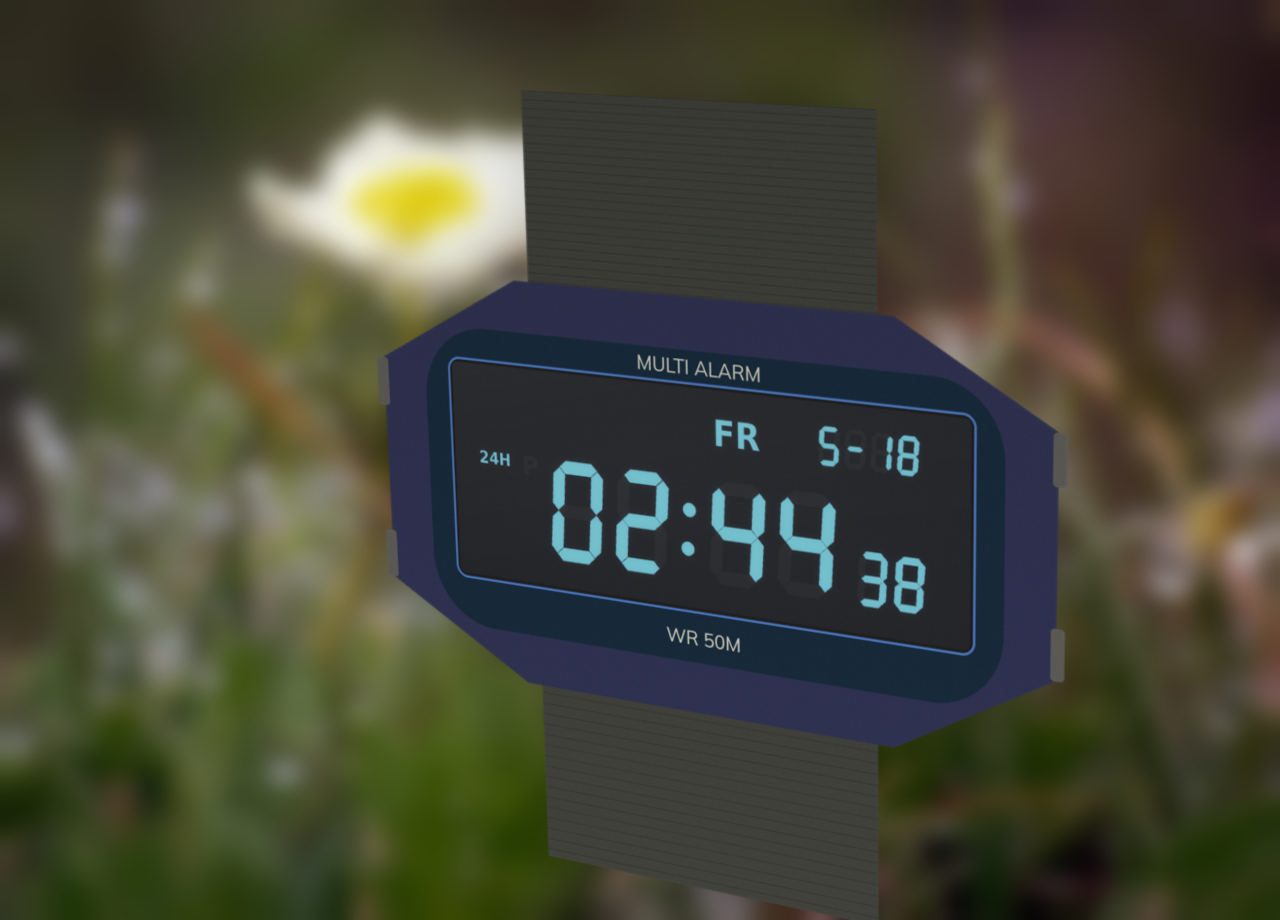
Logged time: **2:44:38**
